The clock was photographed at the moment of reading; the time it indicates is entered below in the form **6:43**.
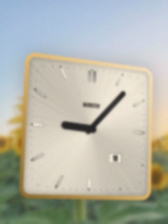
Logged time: **9:07**
